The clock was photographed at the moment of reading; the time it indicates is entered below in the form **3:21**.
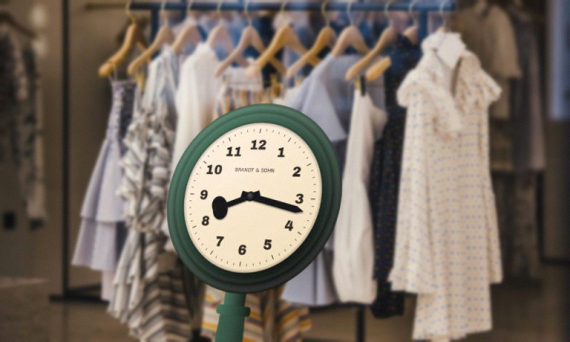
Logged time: **8:17**
